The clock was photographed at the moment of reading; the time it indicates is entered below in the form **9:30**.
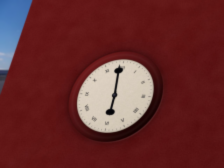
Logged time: **5:59**
